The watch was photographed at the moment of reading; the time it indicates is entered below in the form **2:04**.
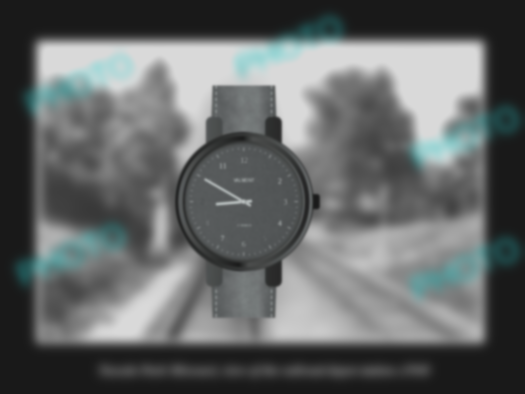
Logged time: **8:50**
